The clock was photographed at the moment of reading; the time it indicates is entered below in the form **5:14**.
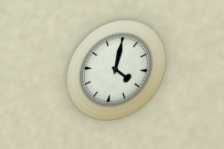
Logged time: **4:00**
